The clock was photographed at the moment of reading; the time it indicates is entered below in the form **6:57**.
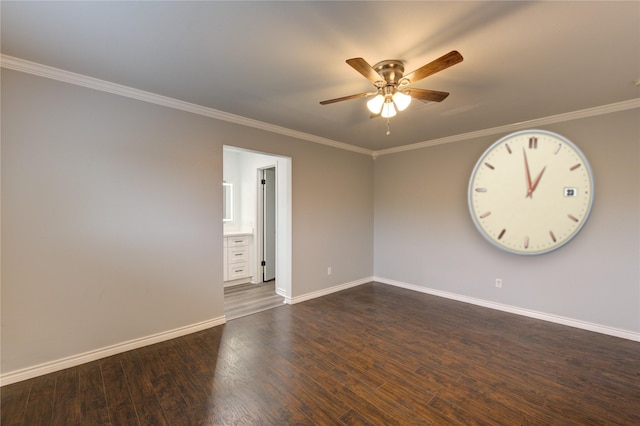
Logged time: **12:58**
